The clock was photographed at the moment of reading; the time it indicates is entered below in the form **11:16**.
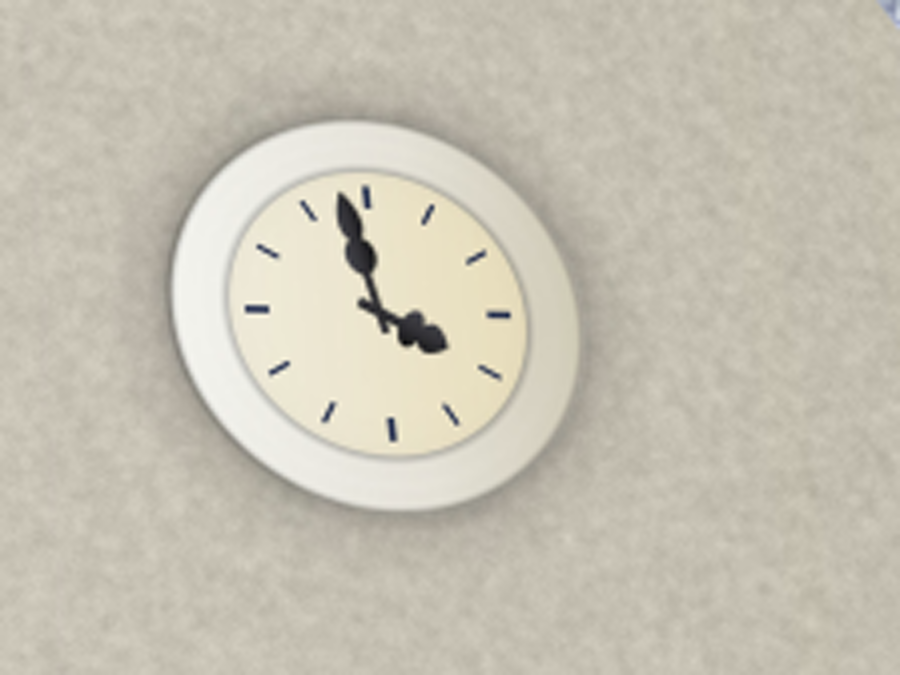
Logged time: **3:58**
